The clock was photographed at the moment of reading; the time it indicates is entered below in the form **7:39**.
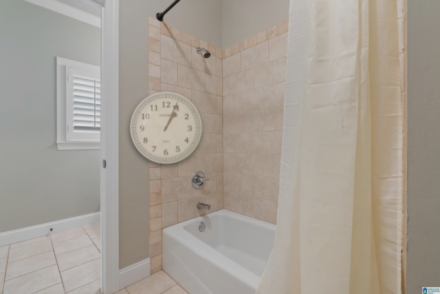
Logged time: **1:04**
